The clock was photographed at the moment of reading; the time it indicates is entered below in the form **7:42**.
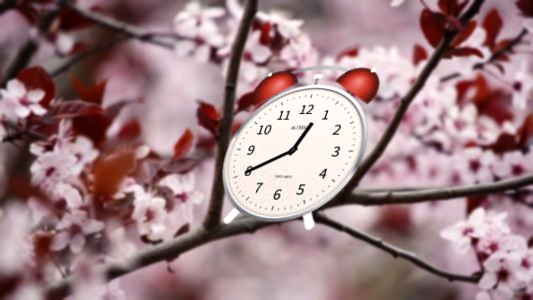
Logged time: **12:40**
